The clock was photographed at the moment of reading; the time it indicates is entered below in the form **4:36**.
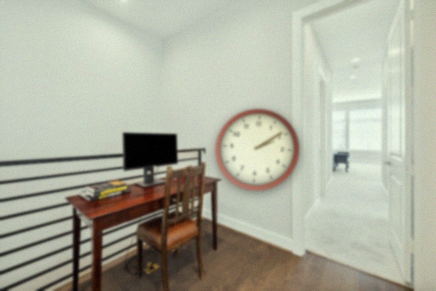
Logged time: **2:09**
